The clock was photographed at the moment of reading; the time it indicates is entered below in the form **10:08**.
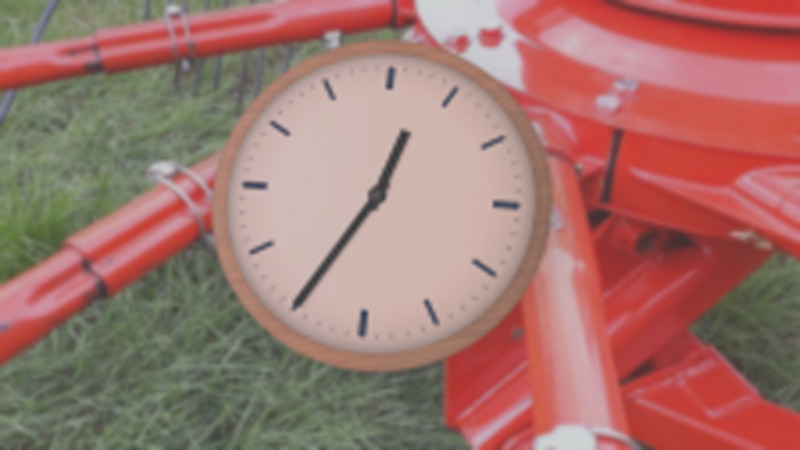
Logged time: **12:35**
